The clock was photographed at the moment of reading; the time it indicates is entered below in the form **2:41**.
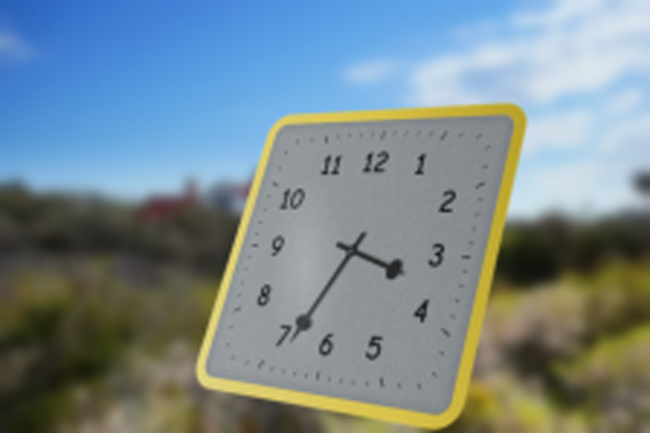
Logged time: **3:34**
